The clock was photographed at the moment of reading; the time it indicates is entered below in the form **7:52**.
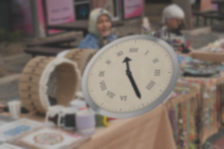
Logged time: **11:25**
